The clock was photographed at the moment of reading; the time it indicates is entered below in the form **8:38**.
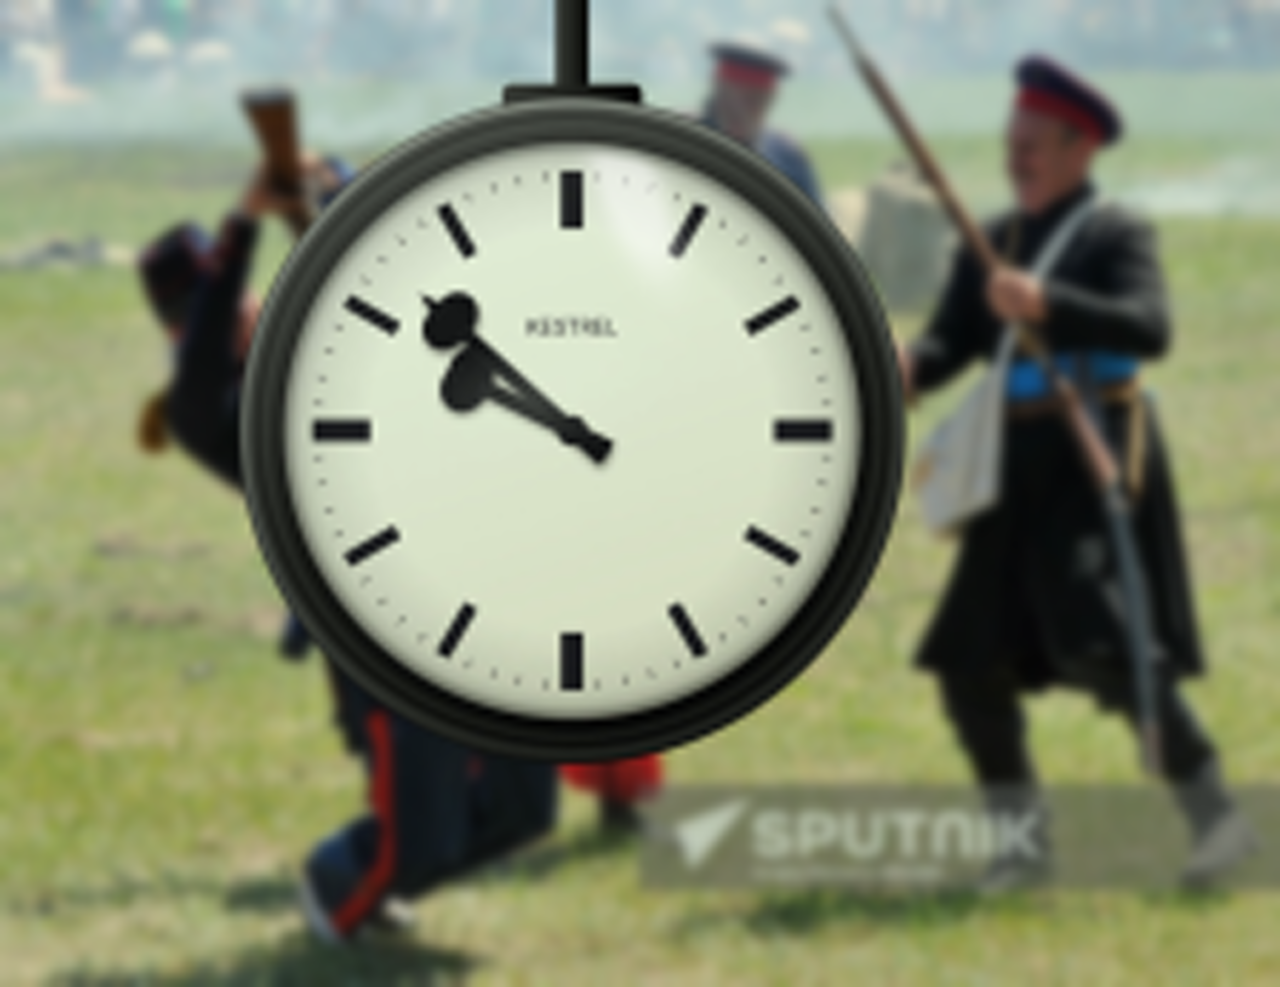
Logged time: **9:52**
